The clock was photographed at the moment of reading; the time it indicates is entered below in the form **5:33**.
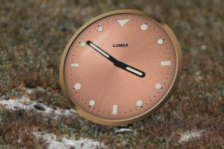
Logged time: **3:51**
